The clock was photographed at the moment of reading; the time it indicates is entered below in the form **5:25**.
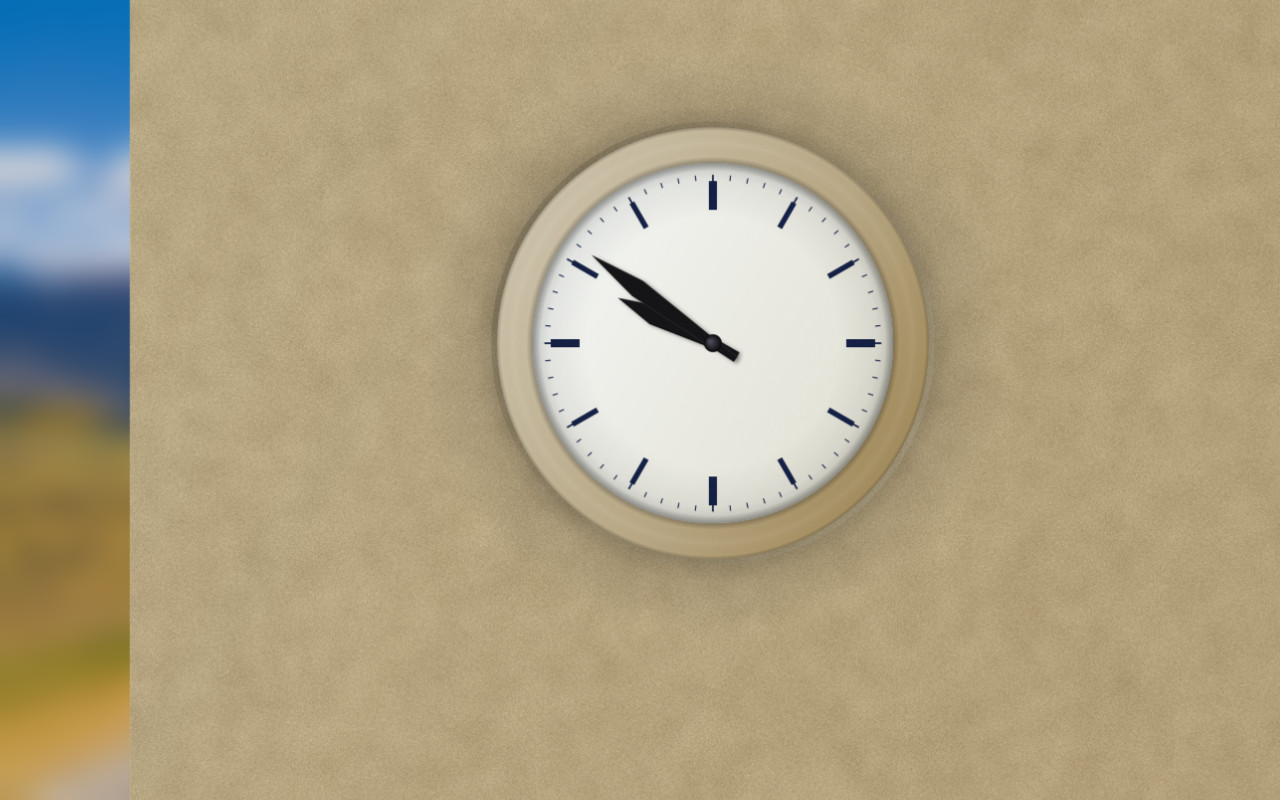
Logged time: **9:51**
